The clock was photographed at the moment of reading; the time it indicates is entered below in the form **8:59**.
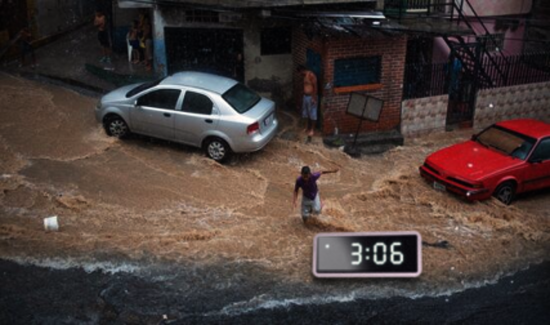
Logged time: **3:06**
